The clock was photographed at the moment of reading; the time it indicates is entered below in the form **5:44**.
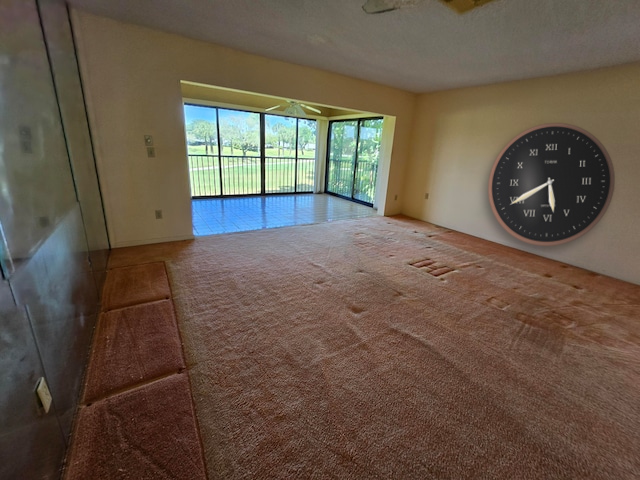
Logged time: **5:40**
